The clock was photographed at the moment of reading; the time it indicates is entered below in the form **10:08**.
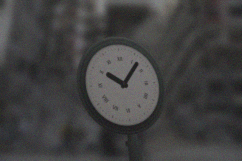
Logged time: **10:07**
